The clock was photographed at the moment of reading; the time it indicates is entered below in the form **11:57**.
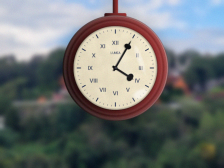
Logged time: **4:05**
